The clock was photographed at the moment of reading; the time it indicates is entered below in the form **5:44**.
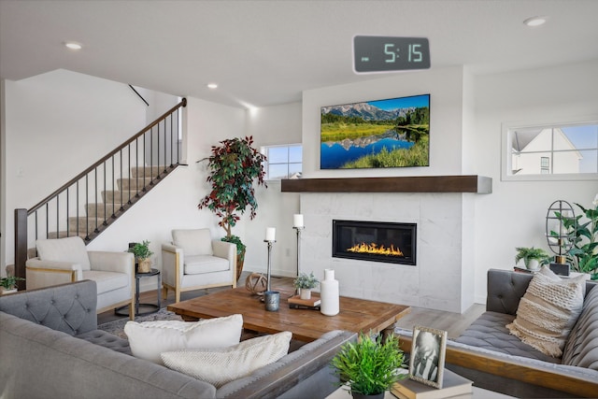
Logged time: **5:15**
